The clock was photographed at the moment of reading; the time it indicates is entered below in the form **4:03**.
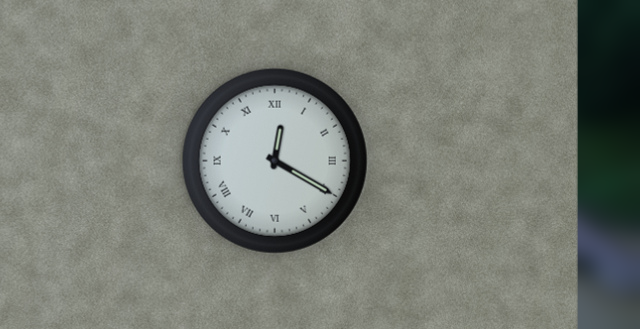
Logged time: **12:20**
